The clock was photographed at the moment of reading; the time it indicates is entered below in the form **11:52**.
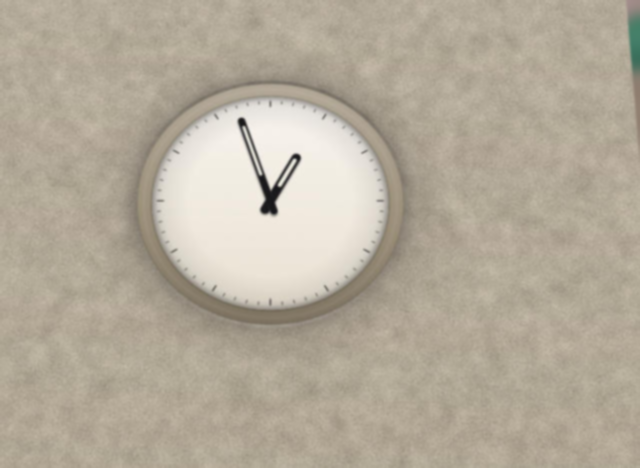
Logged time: **12:57**
